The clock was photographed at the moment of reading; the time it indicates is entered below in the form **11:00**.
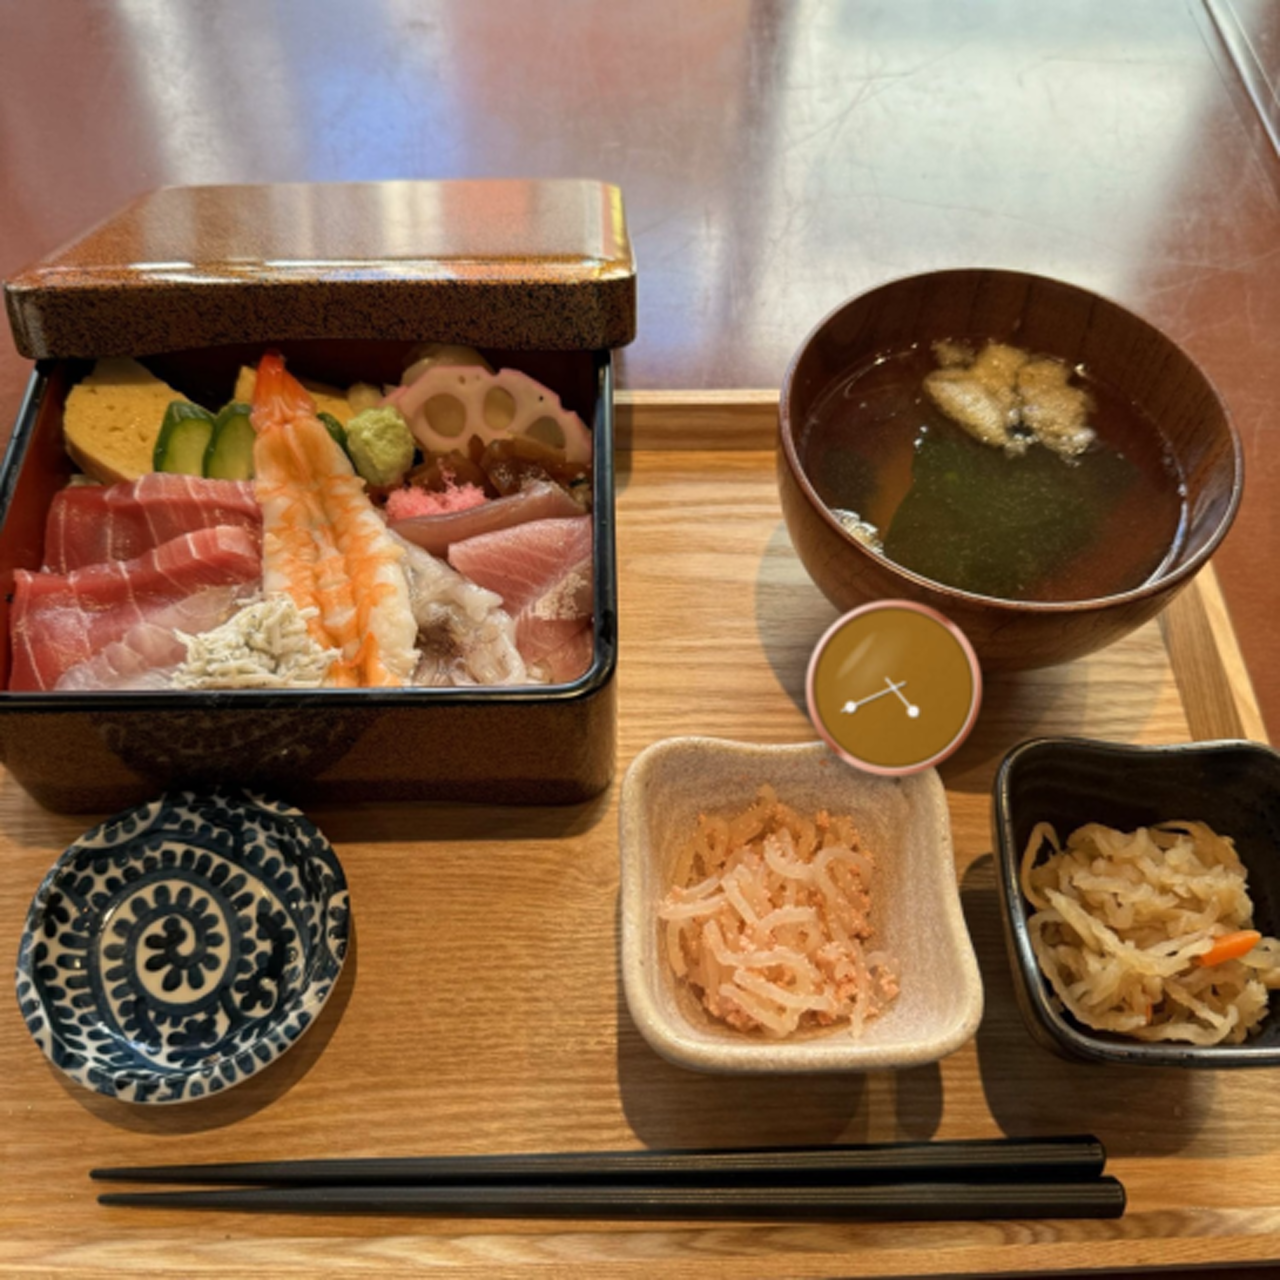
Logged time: **4:41**
